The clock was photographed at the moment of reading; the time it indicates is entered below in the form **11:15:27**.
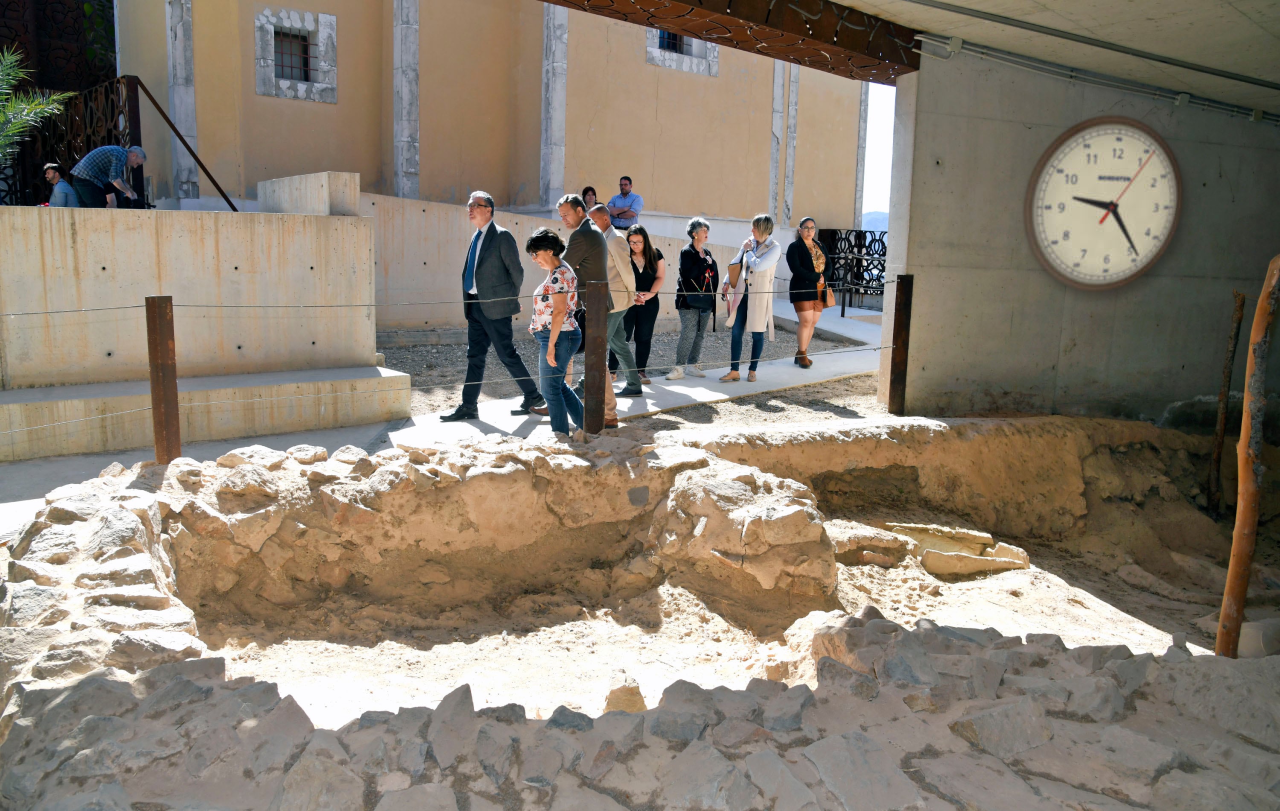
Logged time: **9:24:06**
